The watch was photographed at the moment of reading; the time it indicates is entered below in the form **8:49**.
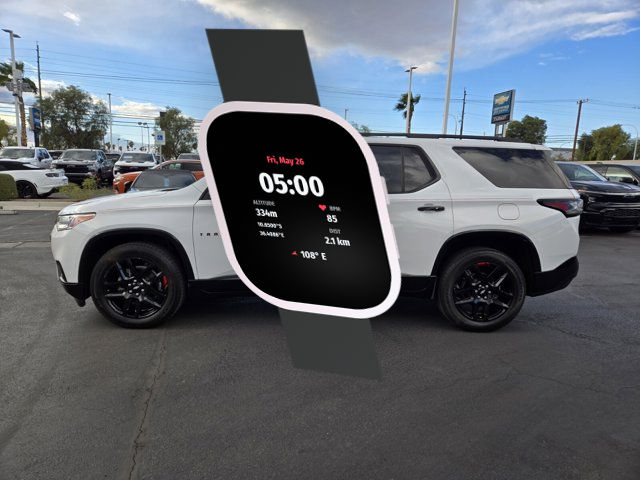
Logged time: **5:00**
